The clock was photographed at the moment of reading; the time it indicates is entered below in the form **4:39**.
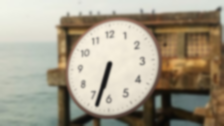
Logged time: **6:33**
